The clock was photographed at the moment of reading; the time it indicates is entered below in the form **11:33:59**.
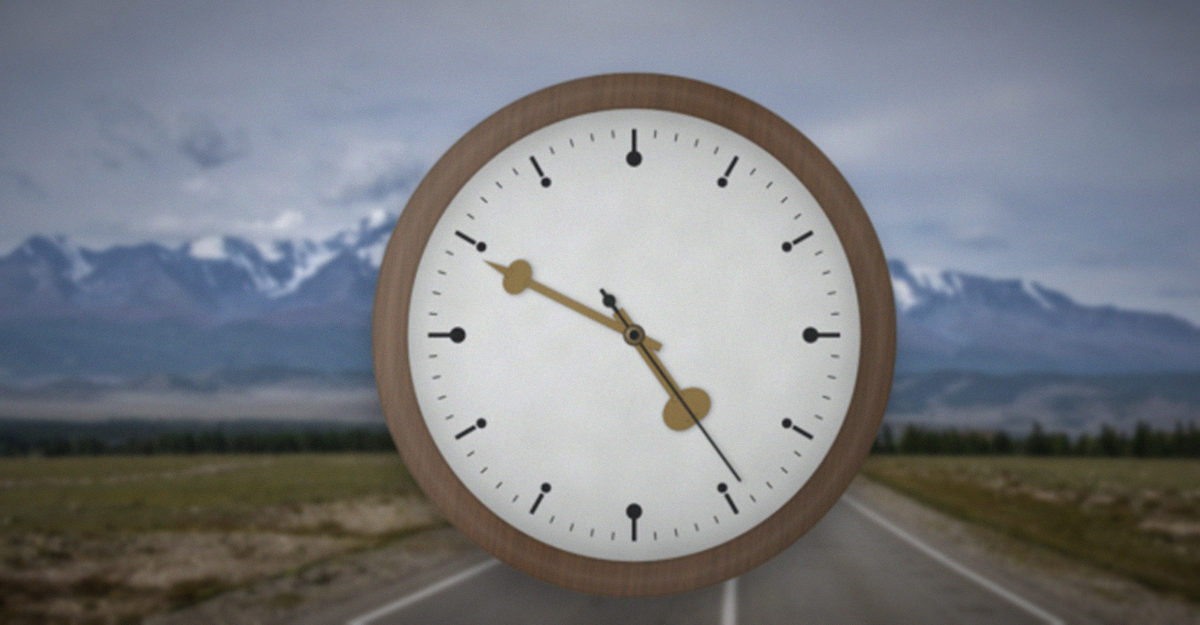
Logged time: **4:49:24**
